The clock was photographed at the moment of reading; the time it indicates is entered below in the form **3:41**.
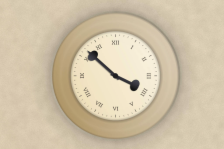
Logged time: **3:52**
